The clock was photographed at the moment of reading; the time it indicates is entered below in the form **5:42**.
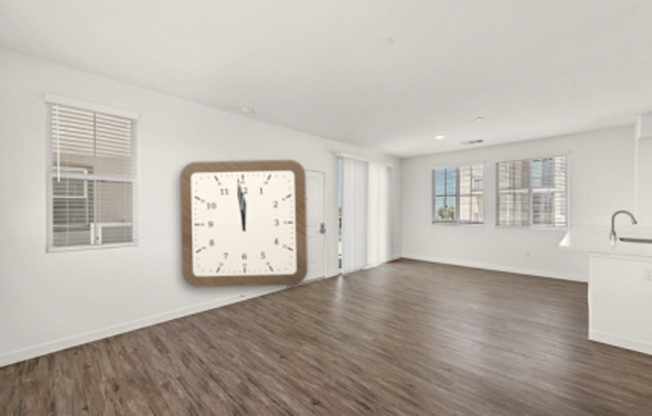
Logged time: **11:59**
